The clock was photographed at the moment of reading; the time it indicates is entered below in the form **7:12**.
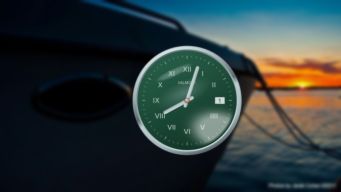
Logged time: **8:03**
